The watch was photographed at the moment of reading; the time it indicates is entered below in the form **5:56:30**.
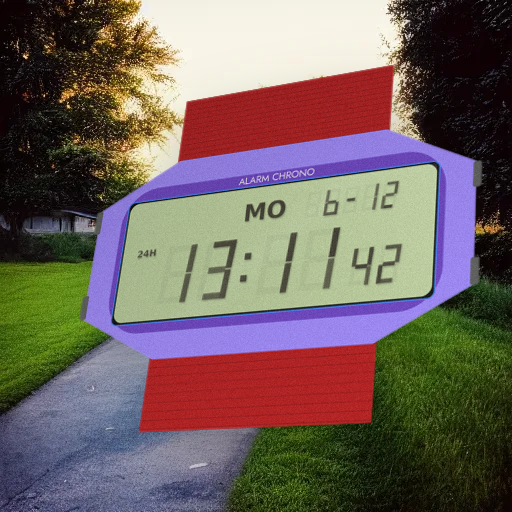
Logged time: **13:11:42**
